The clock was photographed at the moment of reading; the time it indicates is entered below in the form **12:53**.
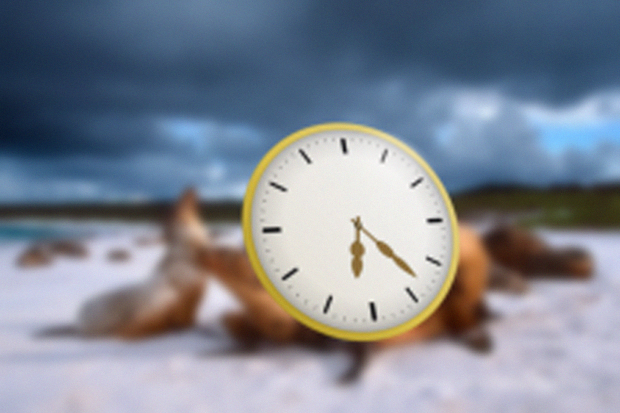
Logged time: **6:23**
